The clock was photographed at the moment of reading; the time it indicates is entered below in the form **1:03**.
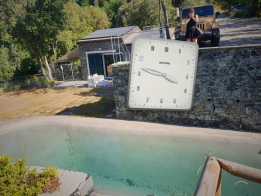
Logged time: **3:47**
